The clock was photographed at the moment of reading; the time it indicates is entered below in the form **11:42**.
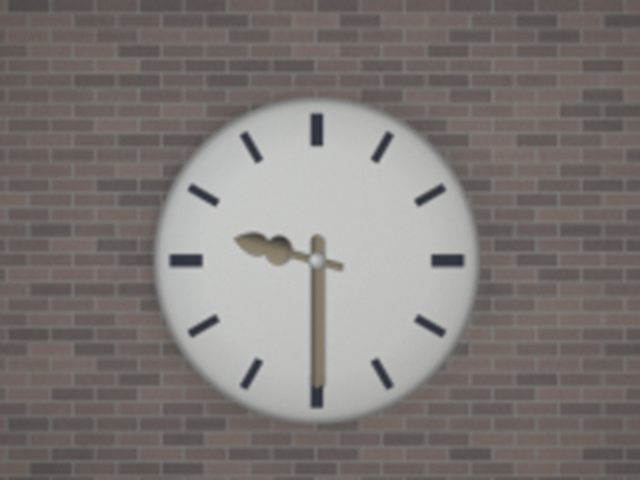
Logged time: **9:30**
